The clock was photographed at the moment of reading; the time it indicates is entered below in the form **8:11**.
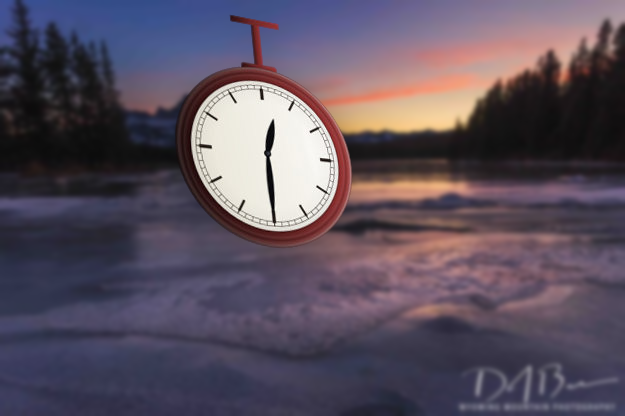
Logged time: **12:30**
